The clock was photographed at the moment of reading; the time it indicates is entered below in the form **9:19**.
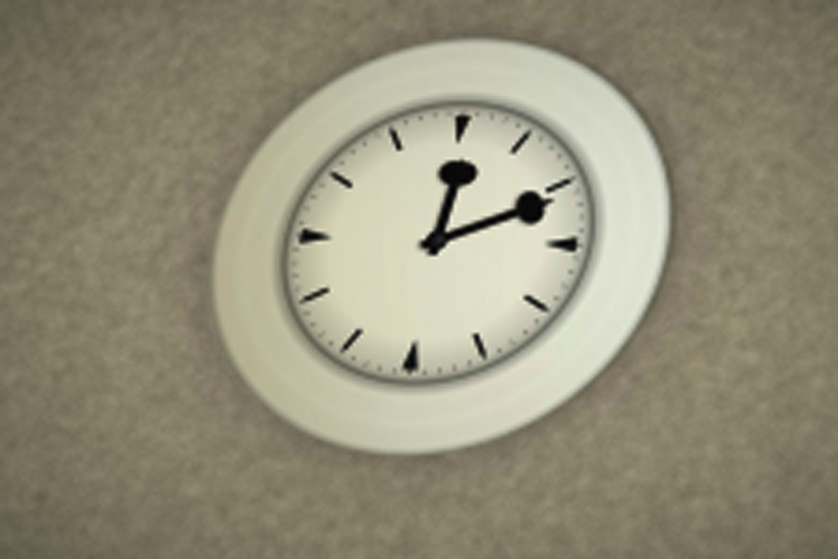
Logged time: **12:11**
